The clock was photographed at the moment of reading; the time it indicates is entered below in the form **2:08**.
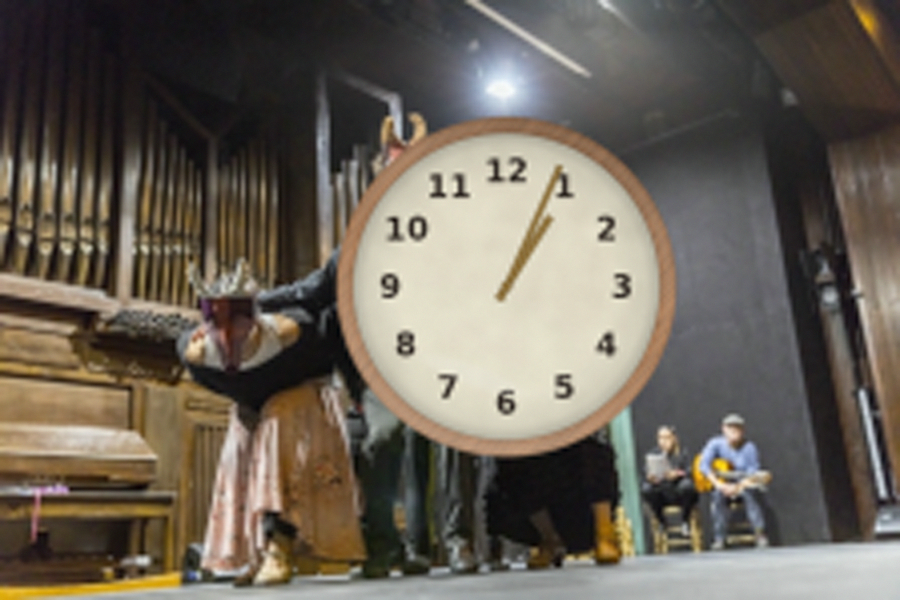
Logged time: **1:04**
